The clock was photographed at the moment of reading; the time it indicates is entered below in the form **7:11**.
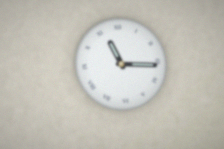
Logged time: **11:16**
